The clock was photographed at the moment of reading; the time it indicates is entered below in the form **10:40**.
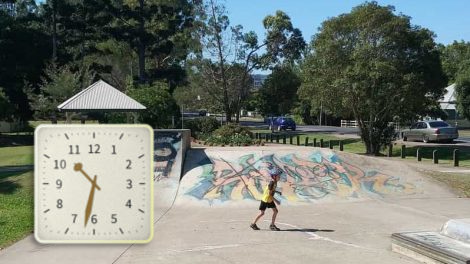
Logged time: **10:32**
